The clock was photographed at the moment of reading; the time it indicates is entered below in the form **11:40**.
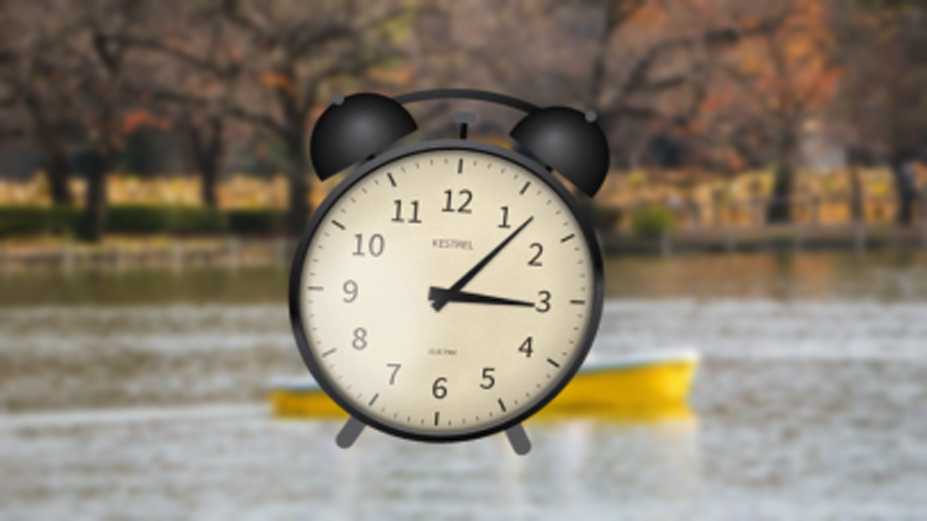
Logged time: **3:07**
